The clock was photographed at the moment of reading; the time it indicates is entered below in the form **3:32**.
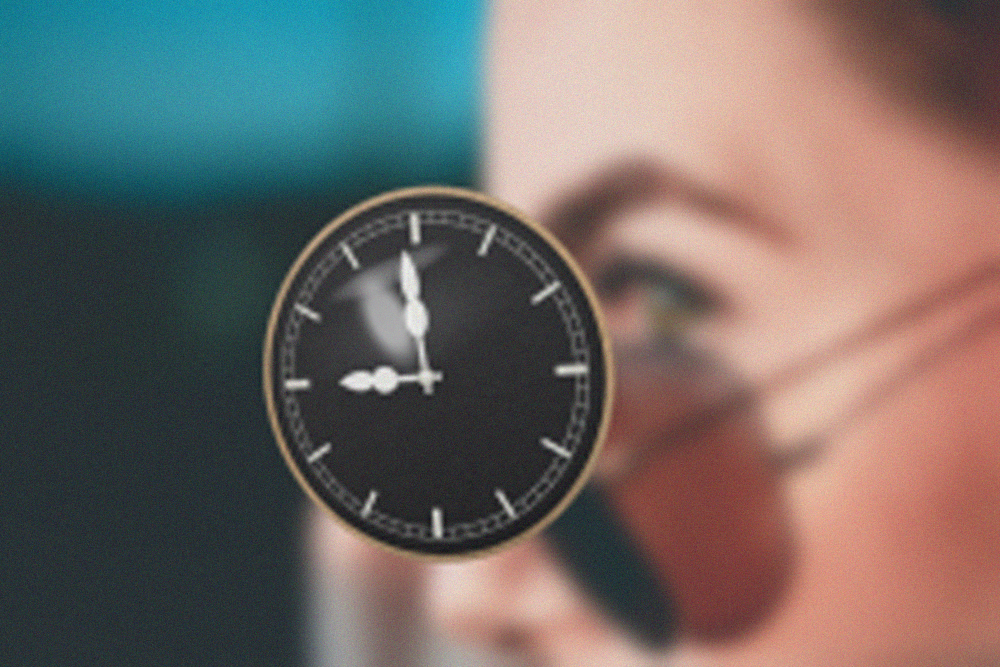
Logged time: **8:59**
